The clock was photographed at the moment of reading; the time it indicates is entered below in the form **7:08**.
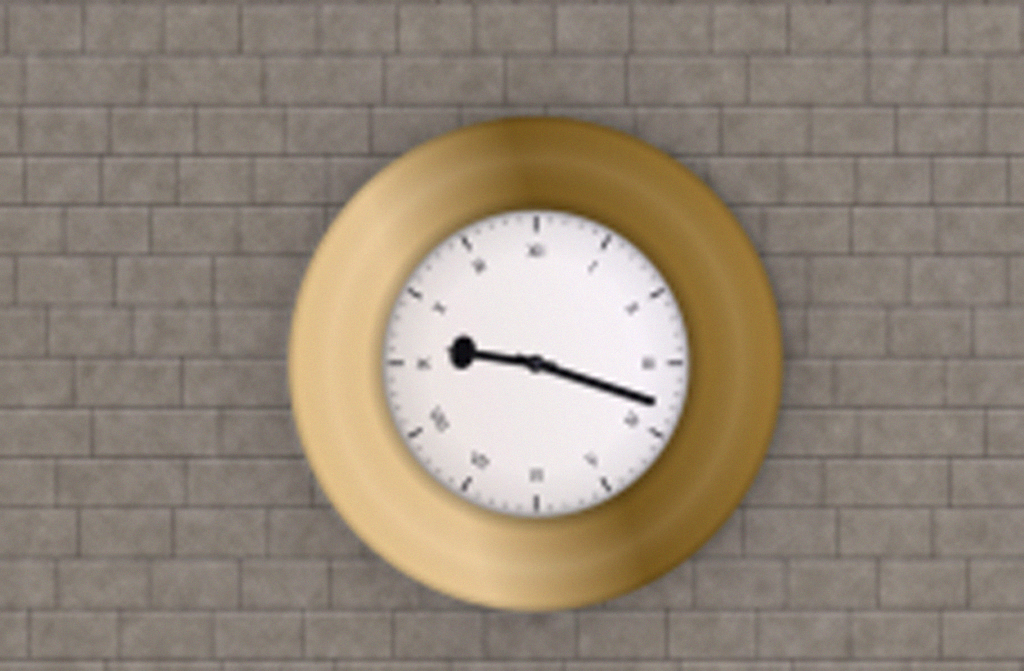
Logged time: **9:18**
